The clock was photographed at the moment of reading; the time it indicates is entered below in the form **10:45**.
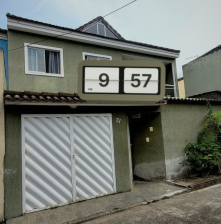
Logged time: **9:57**
